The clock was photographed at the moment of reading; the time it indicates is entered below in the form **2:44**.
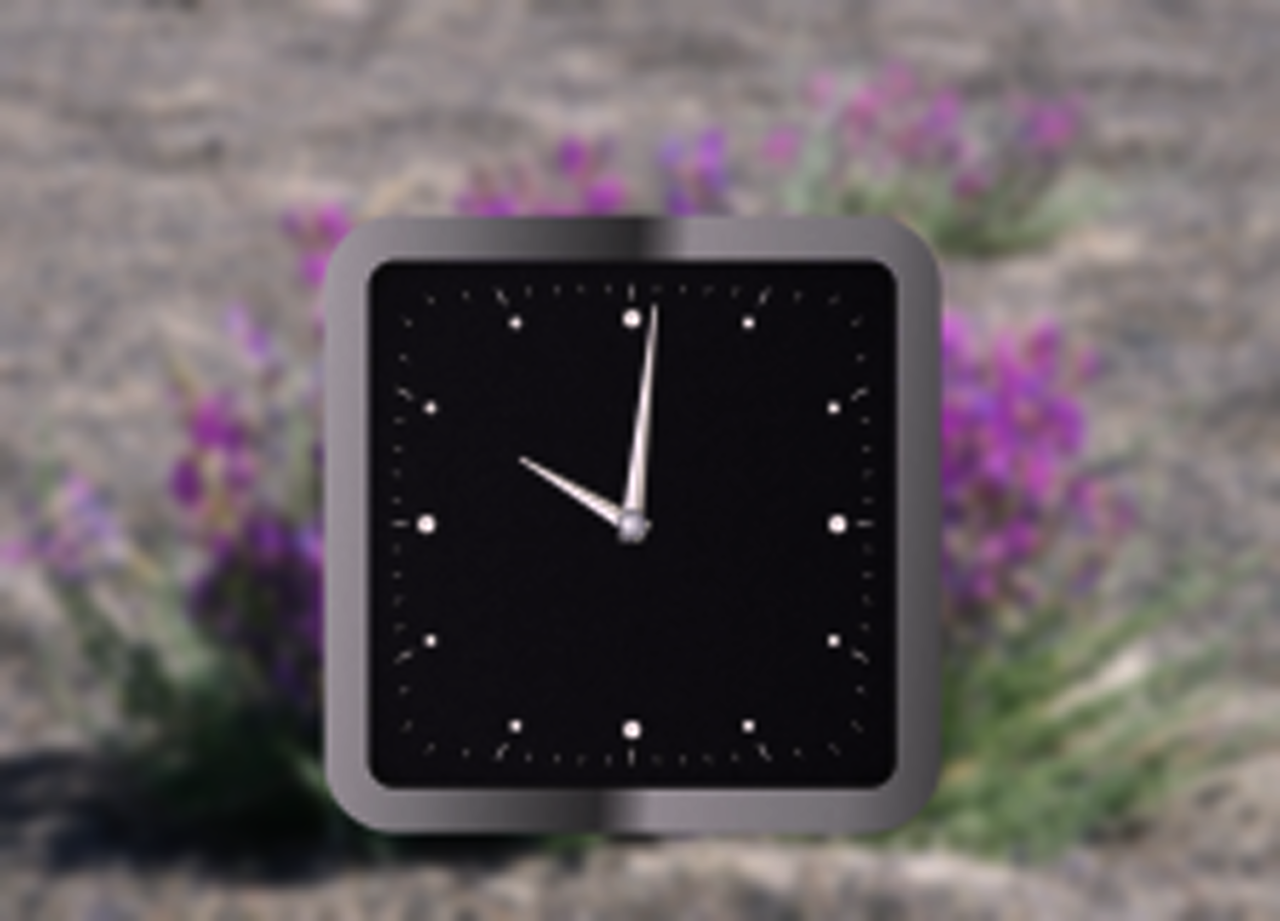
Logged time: **10:01**
